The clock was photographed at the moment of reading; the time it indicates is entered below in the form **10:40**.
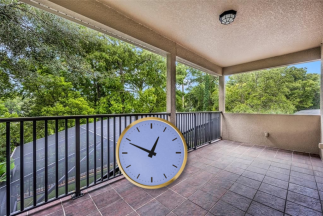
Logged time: **12:49**
